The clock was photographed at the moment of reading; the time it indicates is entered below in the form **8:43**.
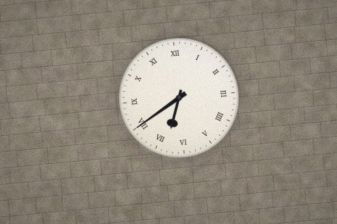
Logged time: **6:40**
